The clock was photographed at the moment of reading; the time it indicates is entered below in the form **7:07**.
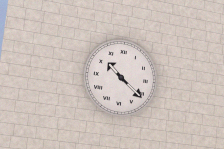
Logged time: **10:21**
